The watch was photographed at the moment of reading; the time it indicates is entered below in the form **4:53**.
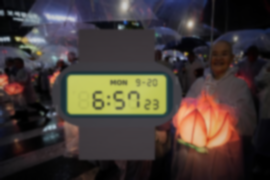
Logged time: **6:57**
